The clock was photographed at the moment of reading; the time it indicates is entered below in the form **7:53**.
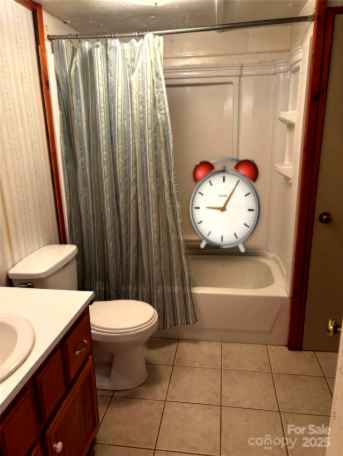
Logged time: **9:05**
